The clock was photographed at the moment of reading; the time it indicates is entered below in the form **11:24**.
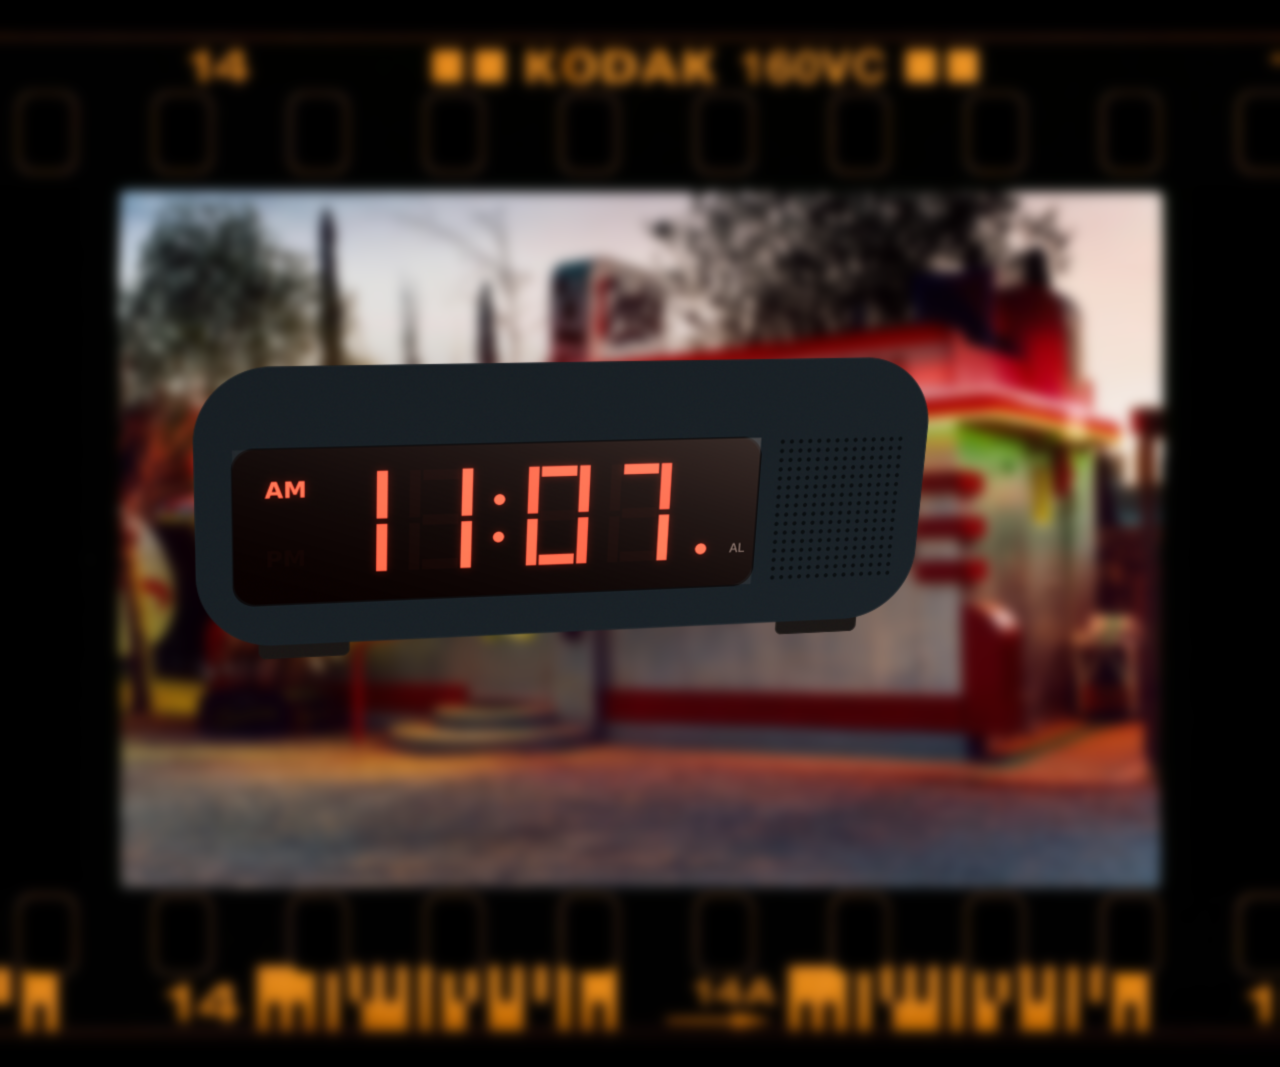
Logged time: **11:07**
